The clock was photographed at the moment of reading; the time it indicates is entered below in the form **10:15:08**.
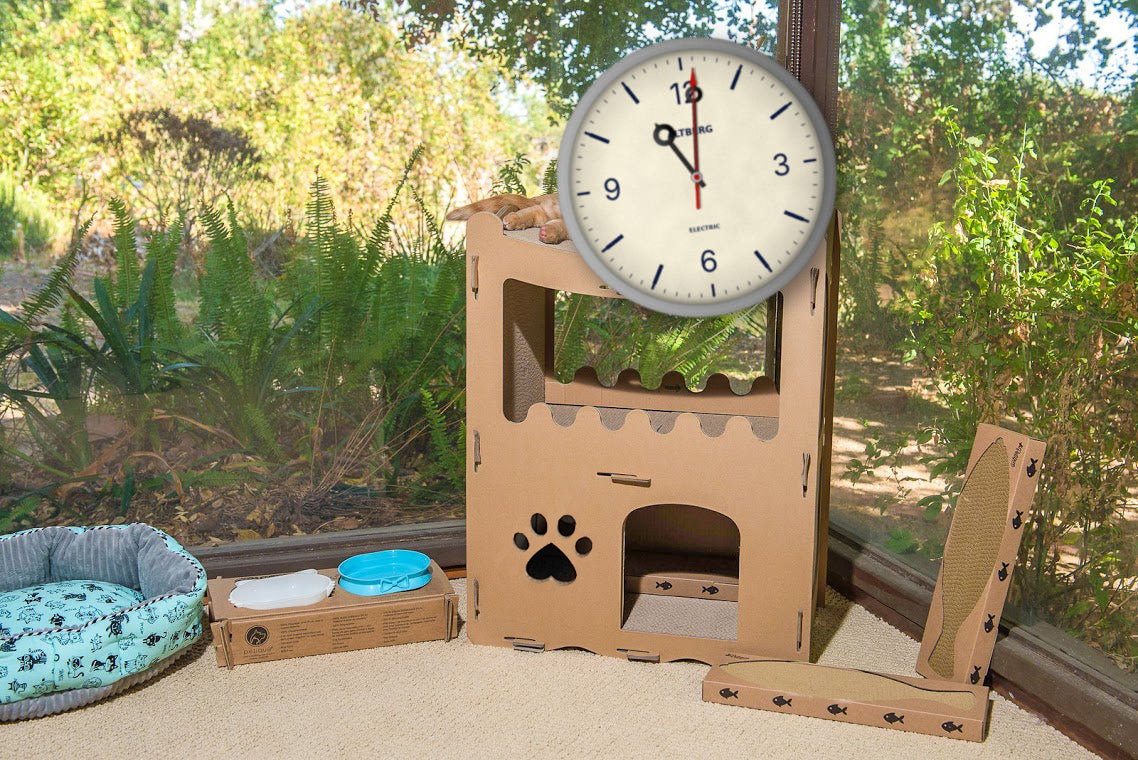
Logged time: **11:01:01**
